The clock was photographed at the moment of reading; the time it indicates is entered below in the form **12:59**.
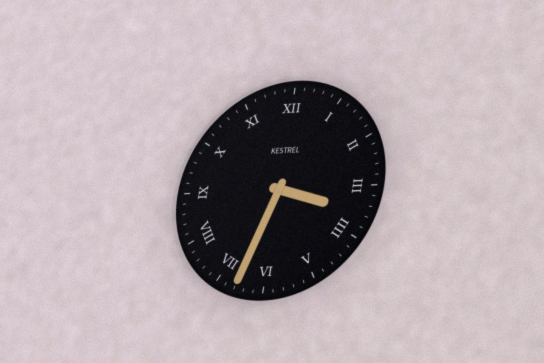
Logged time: **3:33**
